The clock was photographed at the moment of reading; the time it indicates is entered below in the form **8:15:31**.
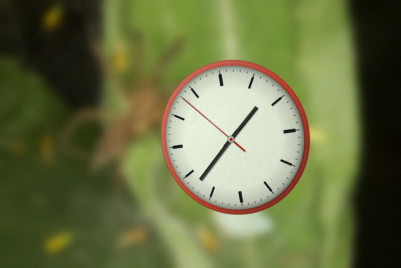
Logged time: **1:37:53**
